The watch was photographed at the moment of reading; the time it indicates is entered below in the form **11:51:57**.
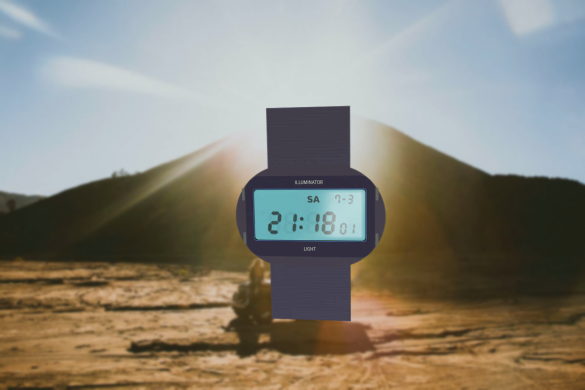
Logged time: **21:18:01**
